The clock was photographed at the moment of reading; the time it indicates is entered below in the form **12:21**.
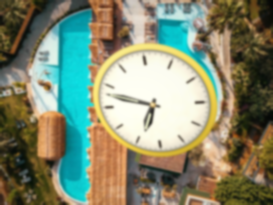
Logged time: **6:48**
